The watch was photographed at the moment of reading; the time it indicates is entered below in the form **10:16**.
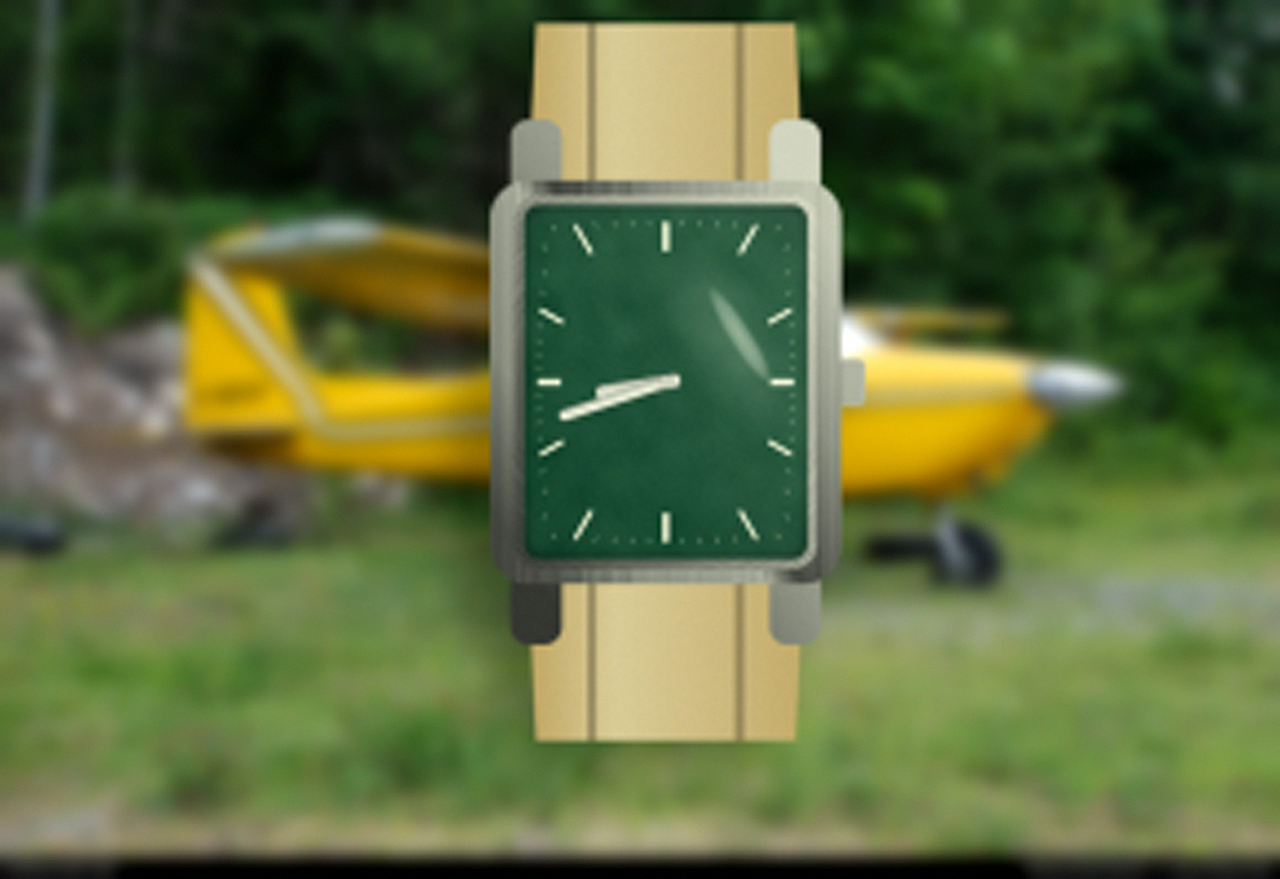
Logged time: **8:42**
